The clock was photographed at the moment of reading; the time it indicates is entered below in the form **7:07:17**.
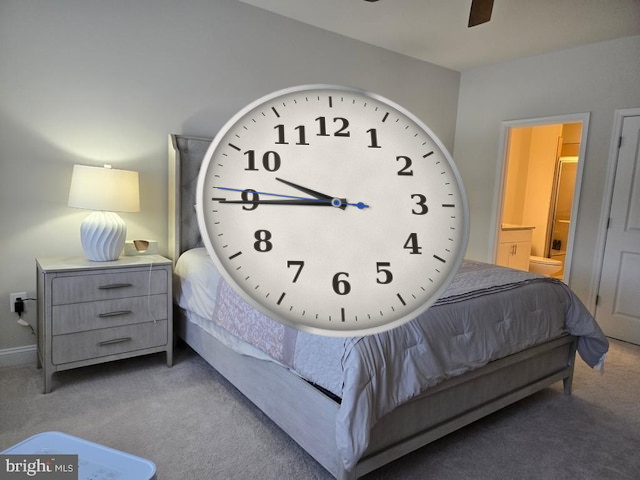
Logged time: **9:44:46**
